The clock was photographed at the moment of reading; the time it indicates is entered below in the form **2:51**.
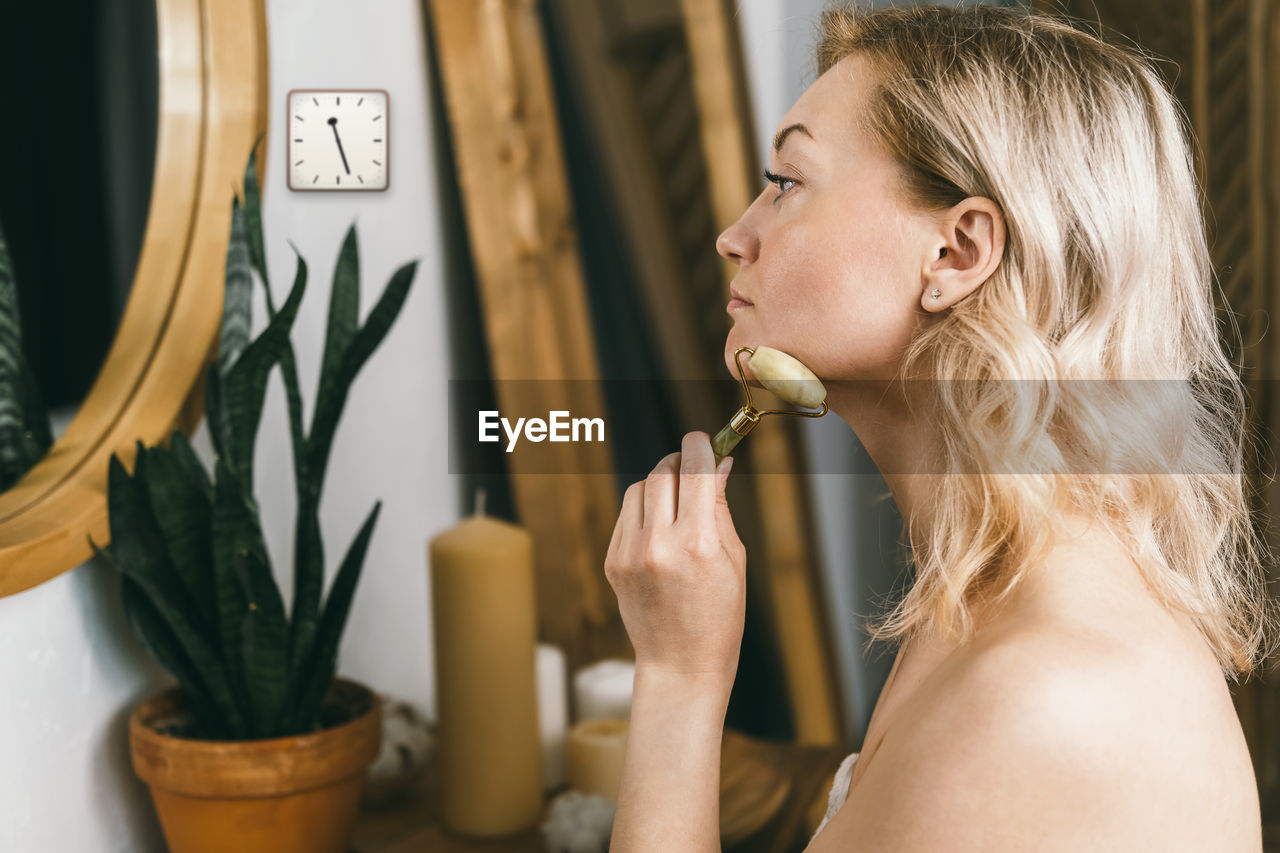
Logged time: **11:27**
